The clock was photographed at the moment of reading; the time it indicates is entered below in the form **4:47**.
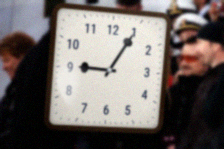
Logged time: **9:05**
